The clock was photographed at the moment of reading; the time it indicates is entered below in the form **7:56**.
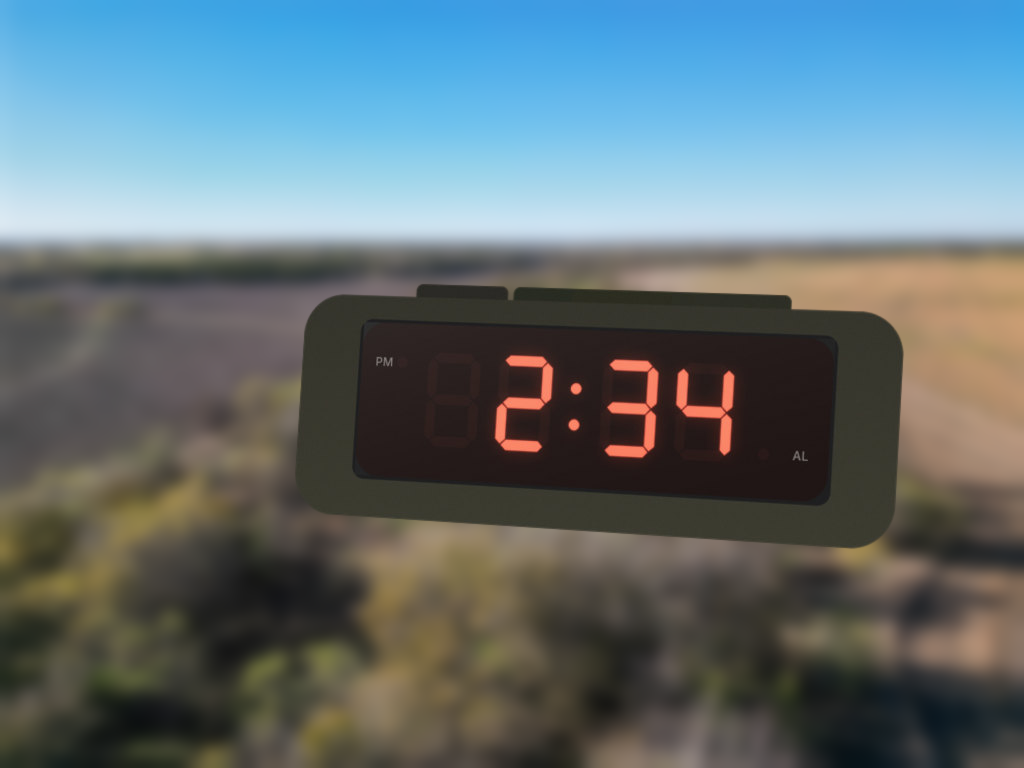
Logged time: **2:34**
